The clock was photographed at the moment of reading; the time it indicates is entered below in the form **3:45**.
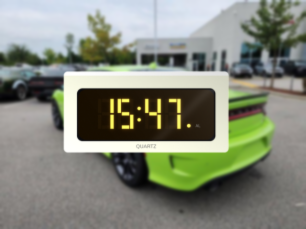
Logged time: **15:47**
